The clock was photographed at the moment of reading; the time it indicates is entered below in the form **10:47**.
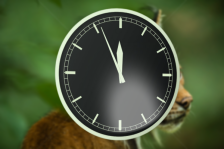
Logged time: **11:56**
